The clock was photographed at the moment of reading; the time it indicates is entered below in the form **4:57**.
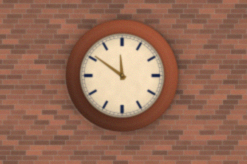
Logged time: **11:51**
